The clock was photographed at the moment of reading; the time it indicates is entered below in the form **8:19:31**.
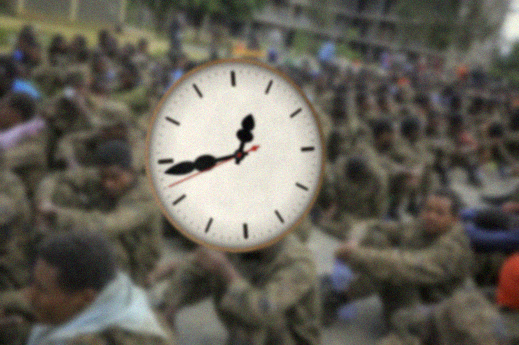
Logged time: **12:43:42**
